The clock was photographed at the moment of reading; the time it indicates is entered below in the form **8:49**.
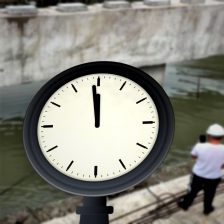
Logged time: **11:59**
